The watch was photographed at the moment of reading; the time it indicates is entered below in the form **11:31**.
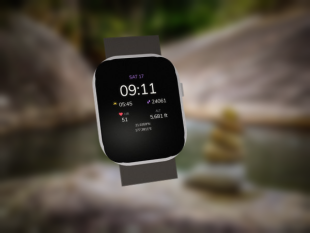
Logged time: **9:11**
